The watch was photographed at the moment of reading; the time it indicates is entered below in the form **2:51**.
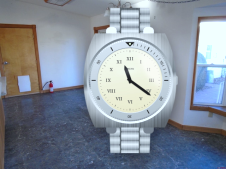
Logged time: **11:21**
